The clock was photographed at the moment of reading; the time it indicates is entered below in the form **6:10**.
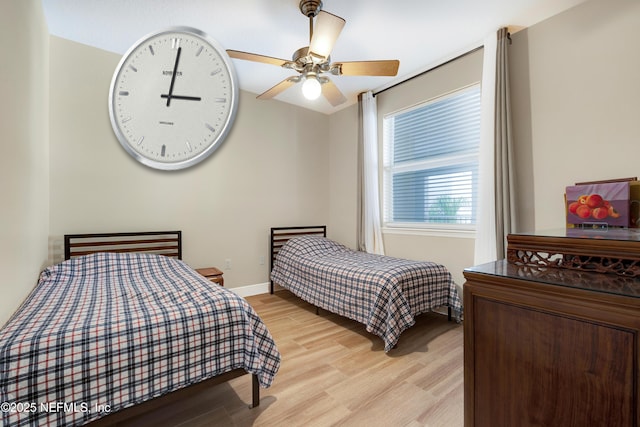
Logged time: **3:01**
